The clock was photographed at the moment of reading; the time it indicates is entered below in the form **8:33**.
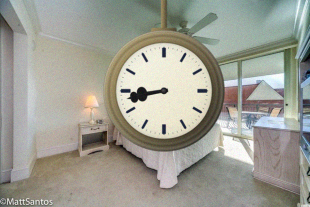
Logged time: **8:43**
